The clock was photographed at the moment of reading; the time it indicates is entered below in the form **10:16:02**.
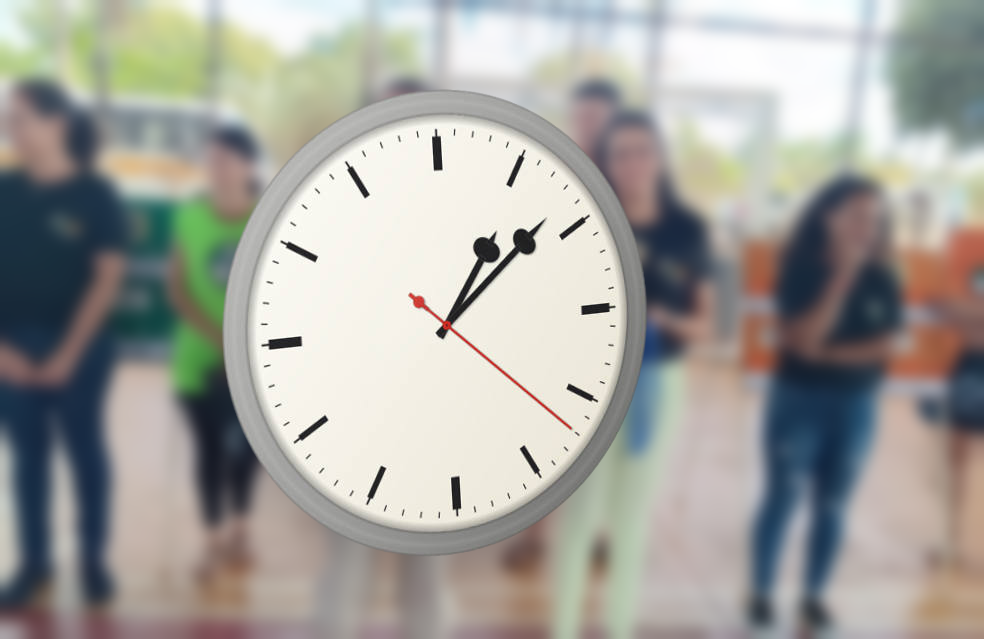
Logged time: **1:08:22**
